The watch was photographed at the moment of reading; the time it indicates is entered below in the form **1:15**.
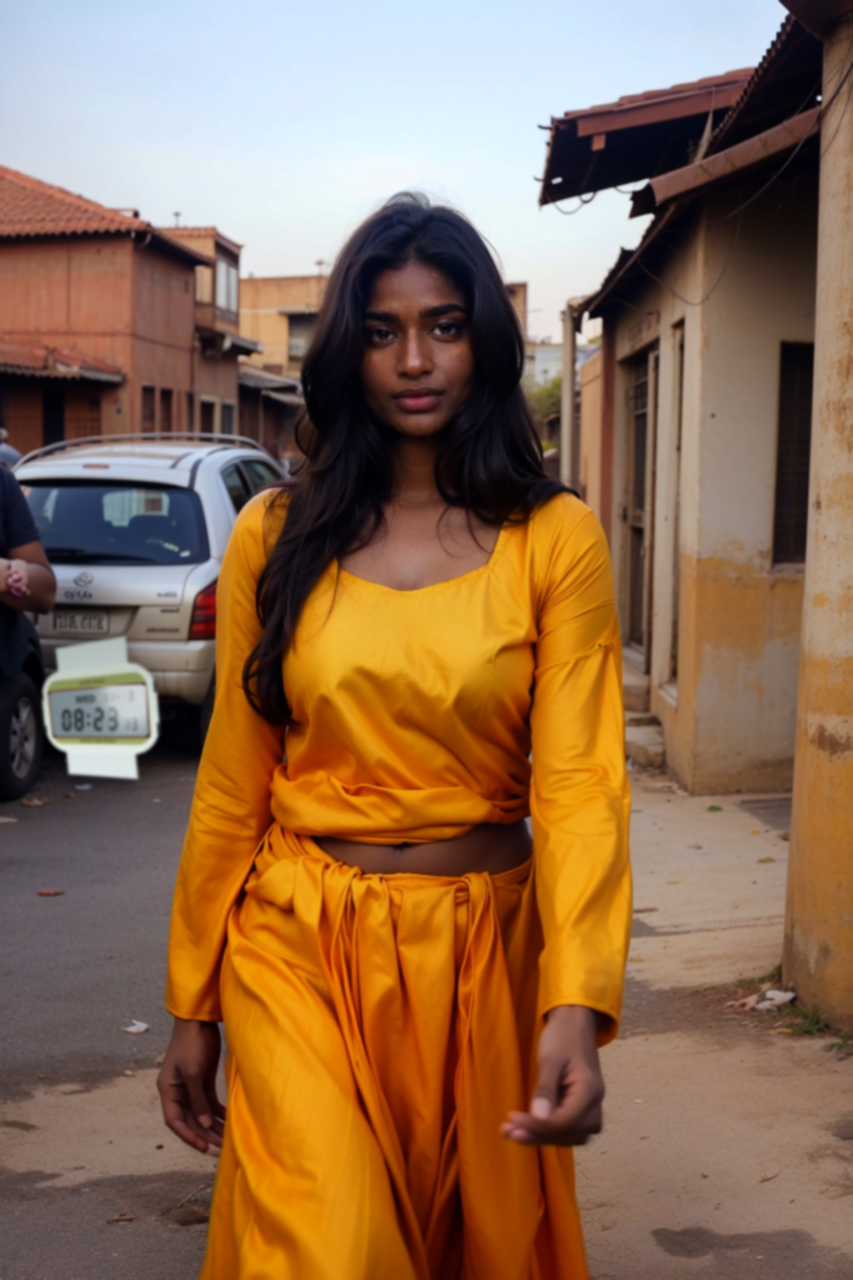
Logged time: **8:23**
